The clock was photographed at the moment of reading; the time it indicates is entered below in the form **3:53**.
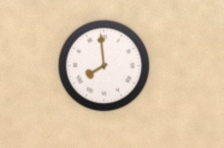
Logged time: **7:59**
